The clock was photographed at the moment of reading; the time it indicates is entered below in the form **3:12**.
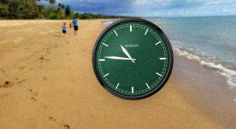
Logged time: **10:46**
